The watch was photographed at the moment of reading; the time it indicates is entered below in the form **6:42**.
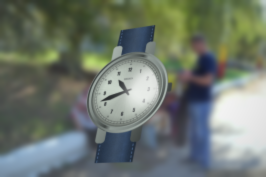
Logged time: **10:42**
